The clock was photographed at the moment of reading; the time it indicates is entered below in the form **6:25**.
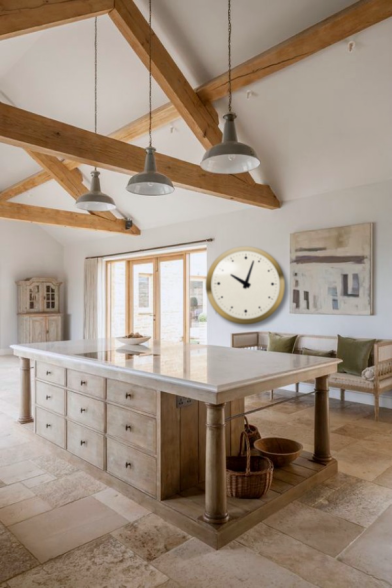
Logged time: **10:03**
